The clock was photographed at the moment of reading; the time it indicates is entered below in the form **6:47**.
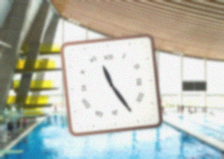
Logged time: **11:25**
